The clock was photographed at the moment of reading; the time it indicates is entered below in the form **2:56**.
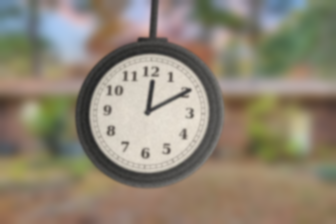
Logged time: **12:10**
